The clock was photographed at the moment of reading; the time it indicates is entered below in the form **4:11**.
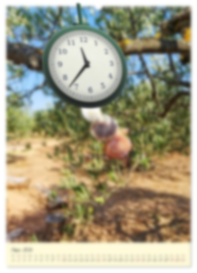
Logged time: **11:37**
